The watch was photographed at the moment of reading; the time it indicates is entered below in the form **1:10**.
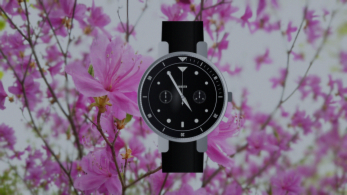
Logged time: **4:55**
